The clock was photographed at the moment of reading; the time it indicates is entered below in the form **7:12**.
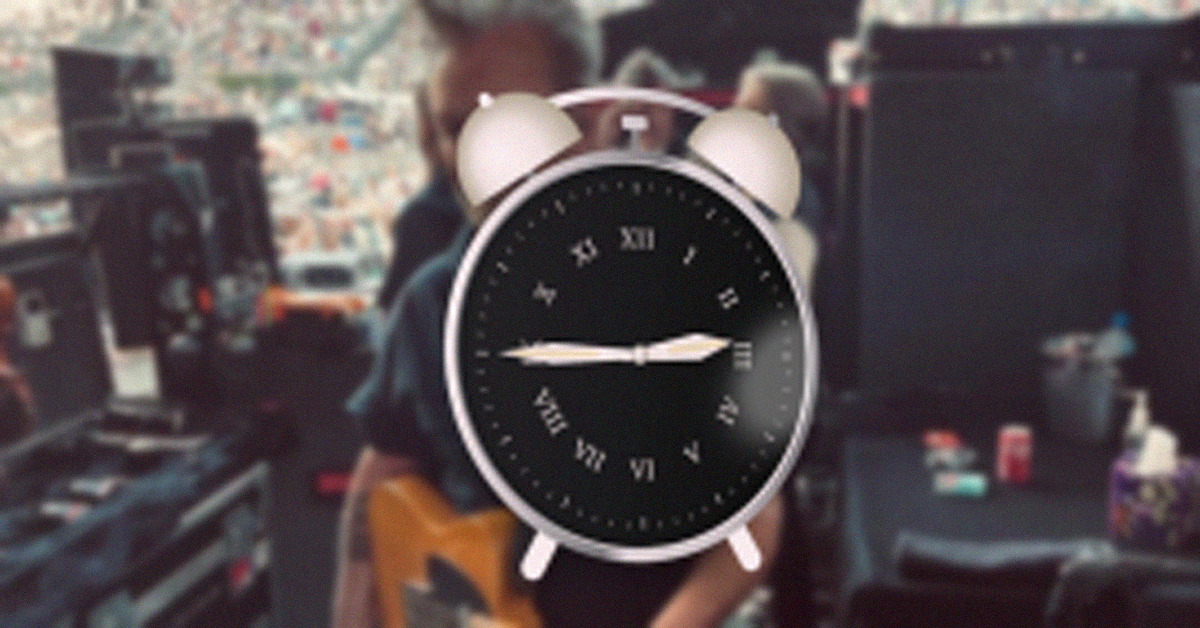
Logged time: **2:45**
